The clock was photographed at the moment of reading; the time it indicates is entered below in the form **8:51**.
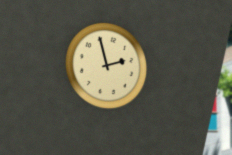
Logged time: **1:55**
